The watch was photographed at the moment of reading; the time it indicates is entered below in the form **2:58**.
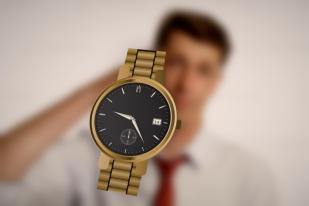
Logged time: **9:24**
